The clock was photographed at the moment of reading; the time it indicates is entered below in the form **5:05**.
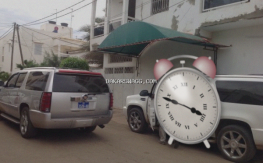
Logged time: **3:48**
